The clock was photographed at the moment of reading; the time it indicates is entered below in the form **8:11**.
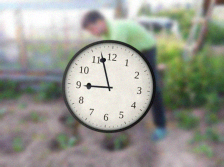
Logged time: **8:57**
